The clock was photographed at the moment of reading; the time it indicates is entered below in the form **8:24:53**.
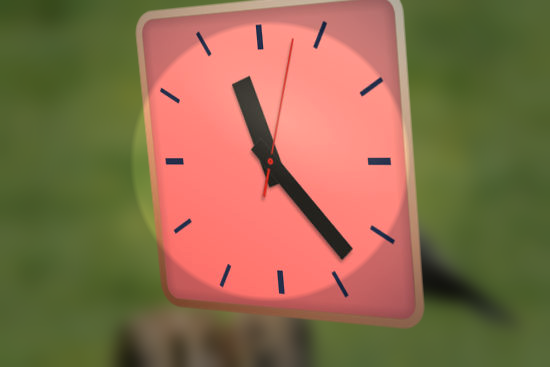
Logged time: **11:23:03**
